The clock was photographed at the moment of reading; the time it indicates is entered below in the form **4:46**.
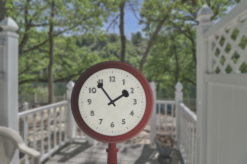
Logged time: **1:54**
